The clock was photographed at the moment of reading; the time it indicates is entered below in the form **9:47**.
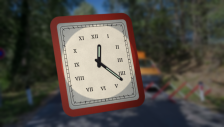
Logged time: **12:22**
